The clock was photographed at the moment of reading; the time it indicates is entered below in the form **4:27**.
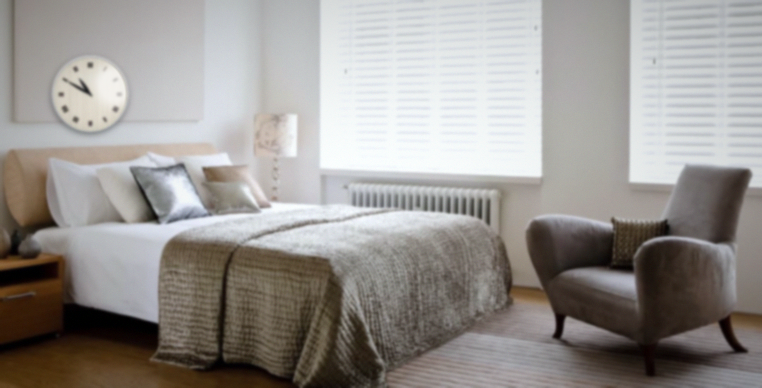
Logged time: **10:50**
